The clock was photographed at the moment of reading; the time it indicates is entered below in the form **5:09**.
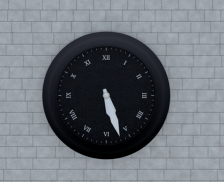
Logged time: **5:27**
